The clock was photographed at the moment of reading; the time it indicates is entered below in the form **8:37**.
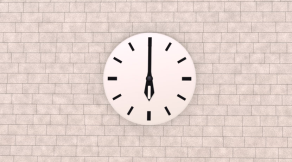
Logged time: **6:00**
